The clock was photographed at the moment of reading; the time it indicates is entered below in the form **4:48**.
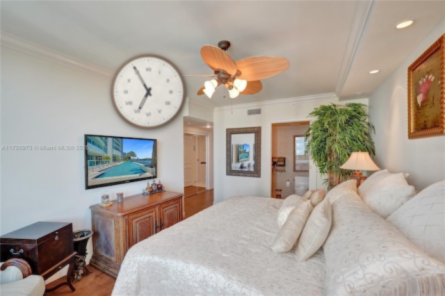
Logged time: **6:55**
